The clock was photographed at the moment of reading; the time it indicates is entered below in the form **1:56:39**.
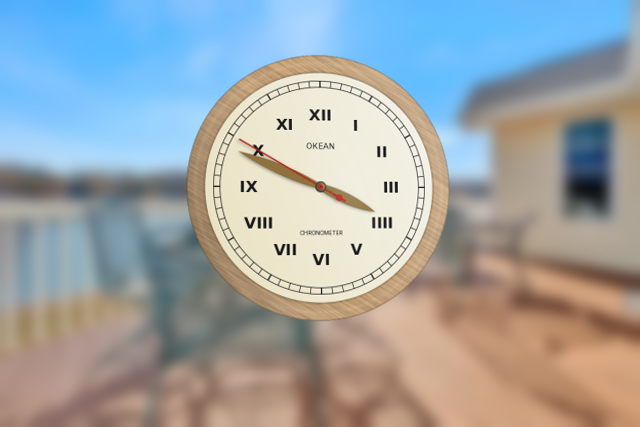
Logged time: **3:48:50**
